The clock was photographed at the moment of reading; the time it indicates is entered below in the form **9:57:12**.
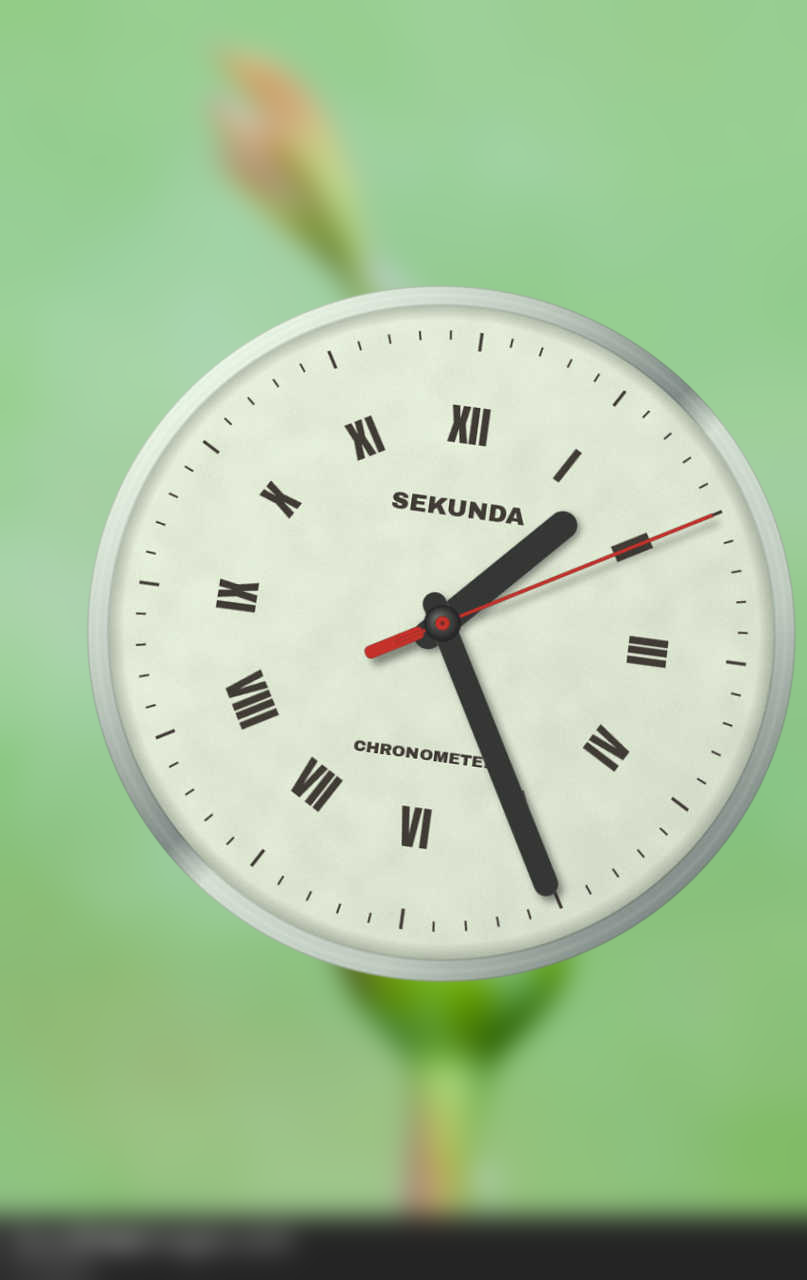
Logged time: **1:25:10**
